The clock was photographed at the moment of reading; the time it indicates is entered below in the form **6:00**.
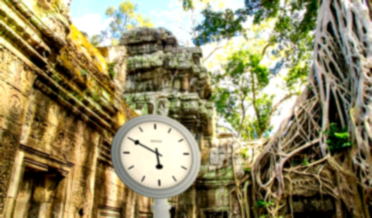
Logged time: **5:50**
